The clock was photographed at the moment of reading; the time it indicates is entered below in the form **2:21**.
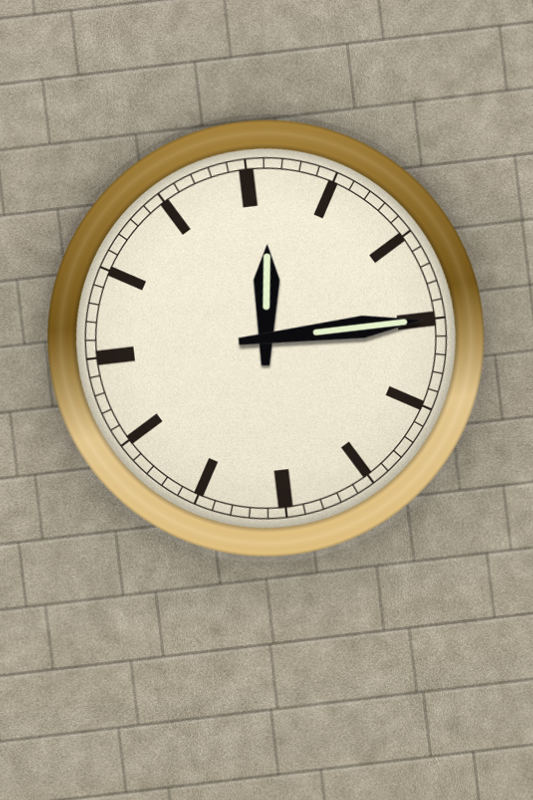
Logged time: **12:15**
